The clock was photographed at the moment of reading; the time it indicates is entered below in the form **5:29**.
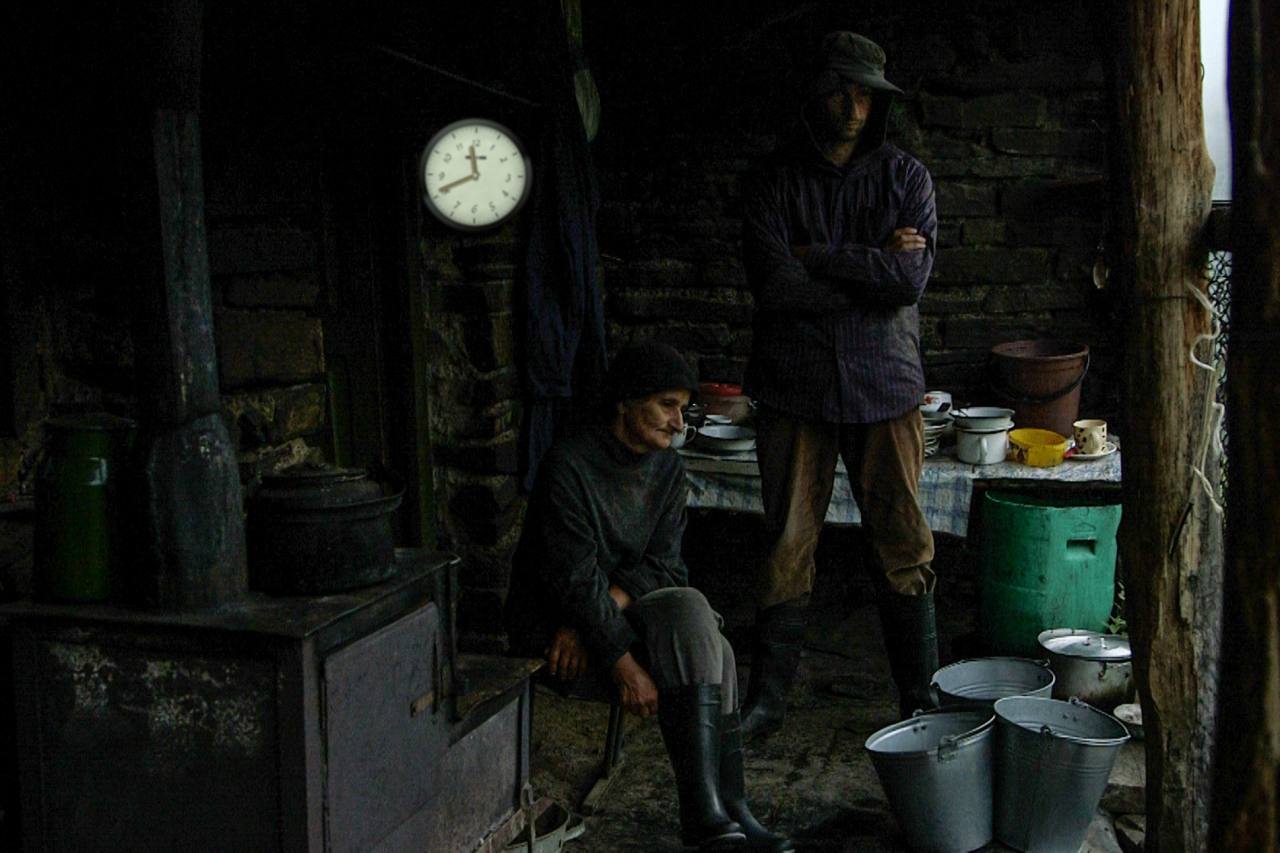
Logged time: **11:41**
